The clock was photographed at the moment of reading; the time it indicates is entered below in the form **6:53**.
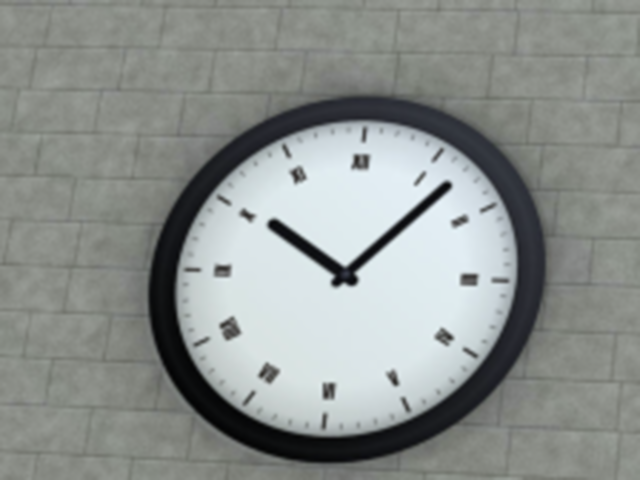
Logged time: **10:07**
